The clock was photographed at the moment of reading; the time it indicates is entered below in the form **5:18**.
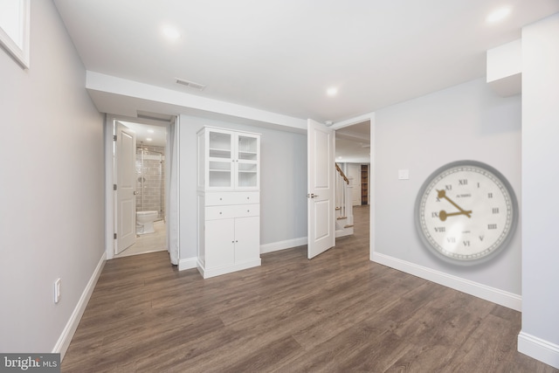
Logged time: **8:52**
